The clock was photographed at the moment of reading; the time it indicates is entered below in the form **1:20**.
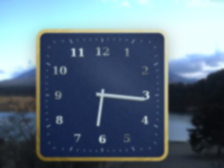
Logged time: **6:16**
